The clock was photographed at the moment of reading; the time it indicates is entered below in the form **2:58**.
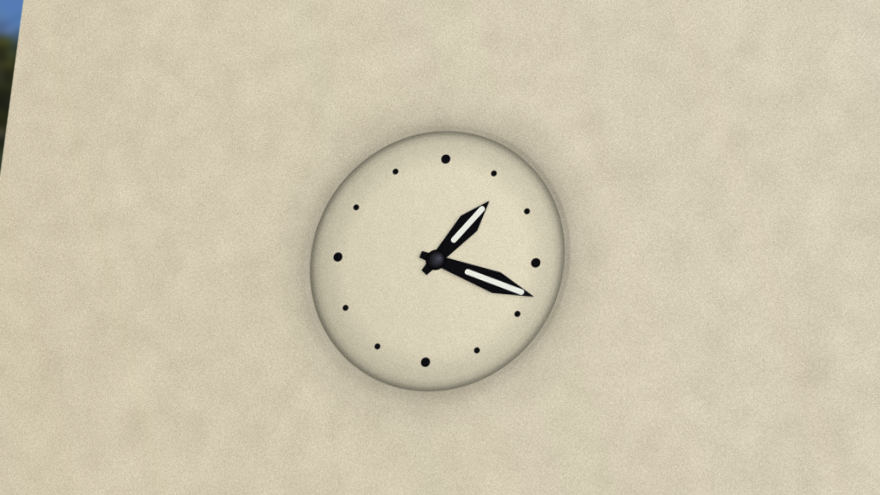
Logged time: **1:18**
